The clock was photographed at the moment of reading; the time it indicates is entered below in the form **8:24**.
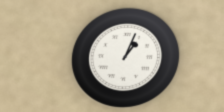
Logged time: **1:03**
